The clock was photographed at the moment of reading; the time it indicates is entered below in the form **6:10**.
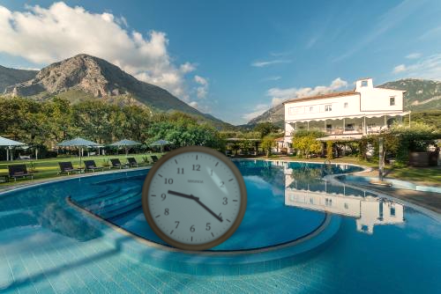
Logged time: **9:21**
